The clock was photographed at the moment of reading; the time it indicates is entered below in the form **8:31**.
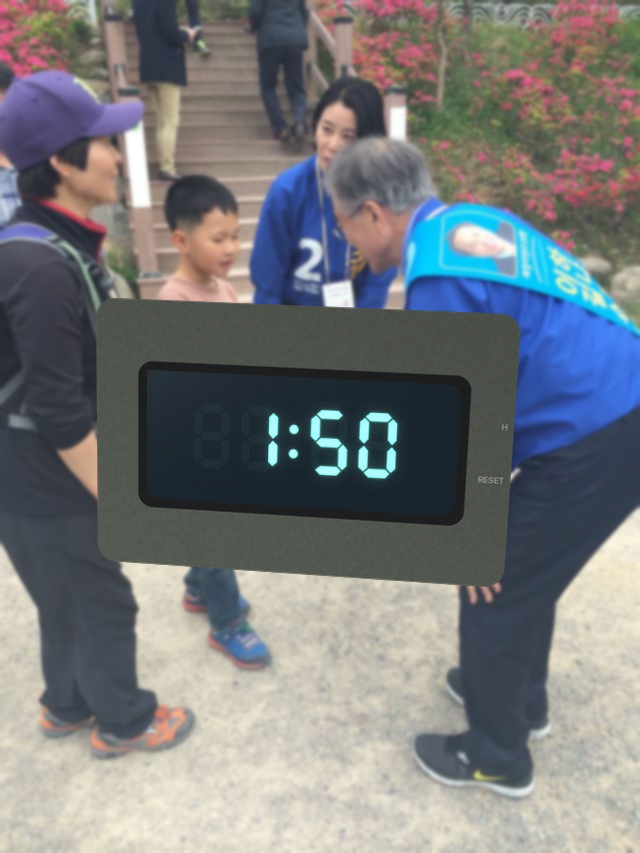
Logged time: **1:50**
